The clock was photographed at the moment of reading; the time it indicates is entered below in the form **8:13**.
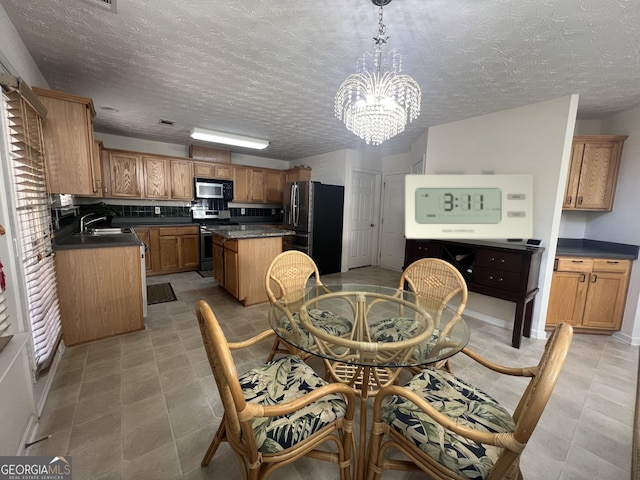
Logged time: **3:11**
